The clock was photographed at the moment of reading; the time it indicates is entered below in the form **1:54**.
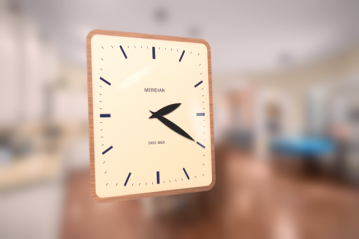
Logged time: **2:20**
